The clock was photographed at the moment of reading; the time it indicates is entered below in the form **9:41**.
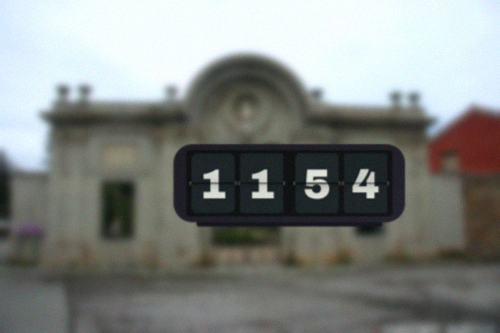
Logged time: **11:54**
